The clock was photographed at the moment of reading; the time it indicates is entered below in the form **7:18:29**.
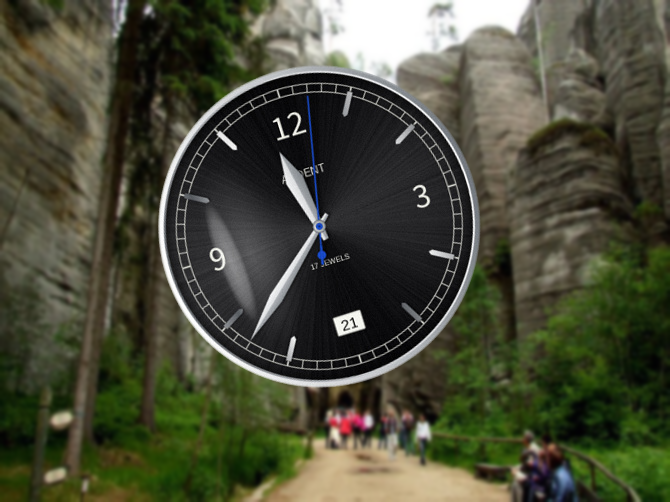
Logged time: **11:38:02**
